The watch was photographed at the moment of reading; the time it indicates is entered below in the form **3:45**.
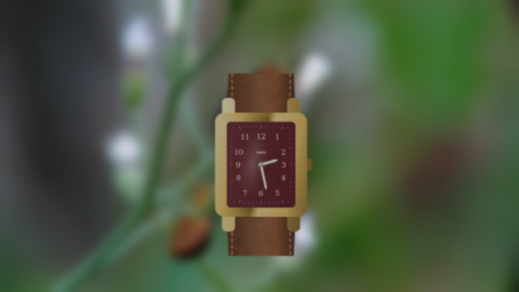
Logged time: **2:28**
